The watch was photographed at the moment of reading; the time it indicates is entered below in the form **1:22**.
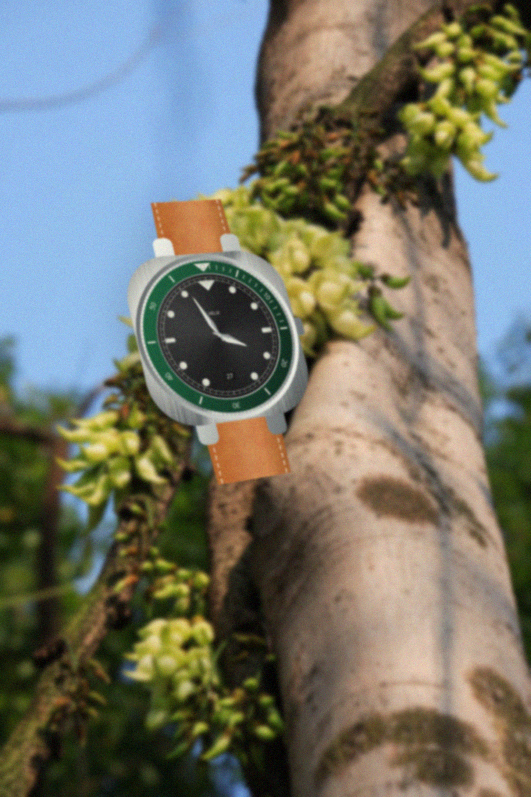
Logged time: **3:56**
